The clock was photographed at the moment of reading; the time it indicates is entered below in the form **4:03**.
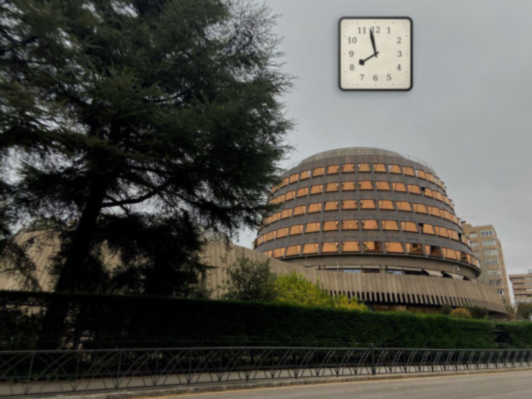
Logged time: **7:58**
